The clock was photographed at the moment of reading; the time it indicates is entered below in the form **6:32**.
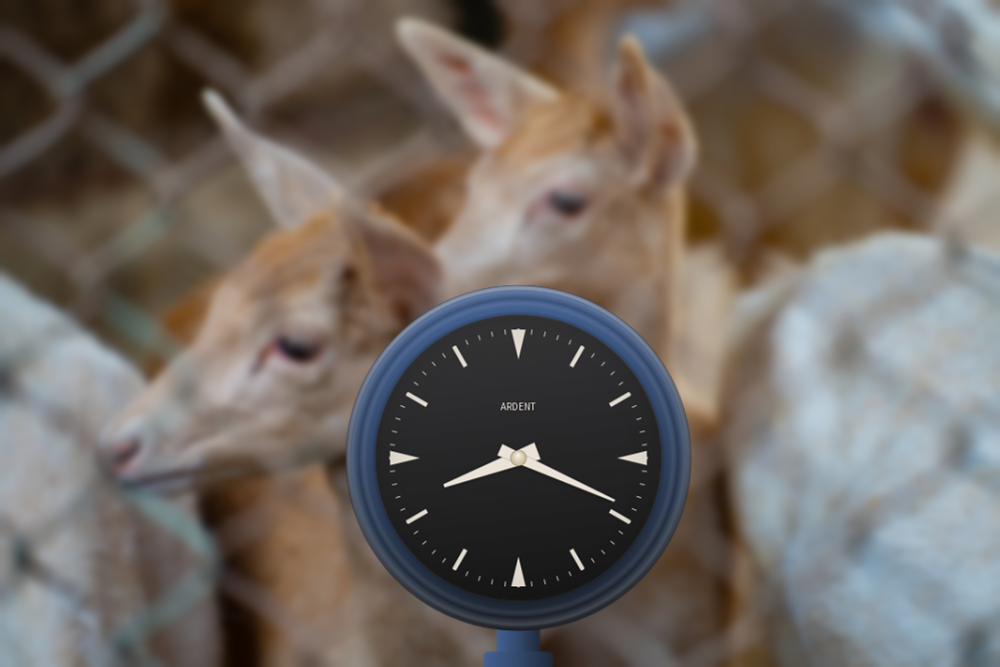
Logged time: **8:19**
